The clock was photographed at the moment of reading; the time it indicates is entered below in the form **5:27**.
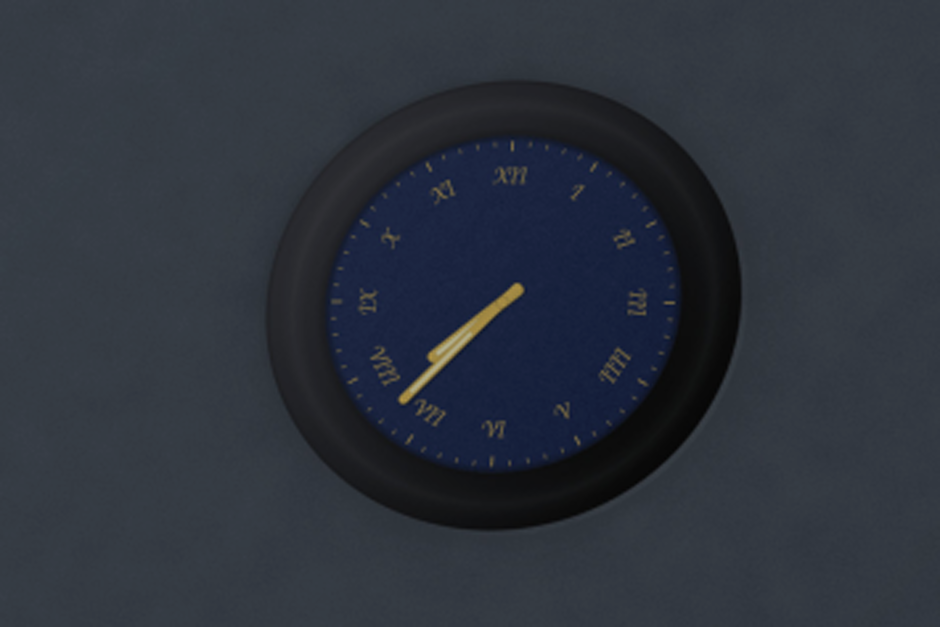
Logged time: **7:37**
